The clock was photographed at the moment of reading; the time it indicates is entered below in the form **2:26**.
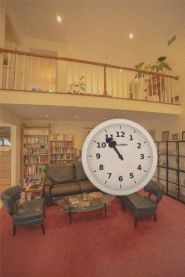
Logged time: **10:54**
